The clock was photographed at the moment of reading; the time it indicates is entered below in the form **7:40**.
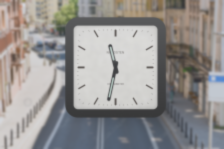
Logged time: **11:32**
